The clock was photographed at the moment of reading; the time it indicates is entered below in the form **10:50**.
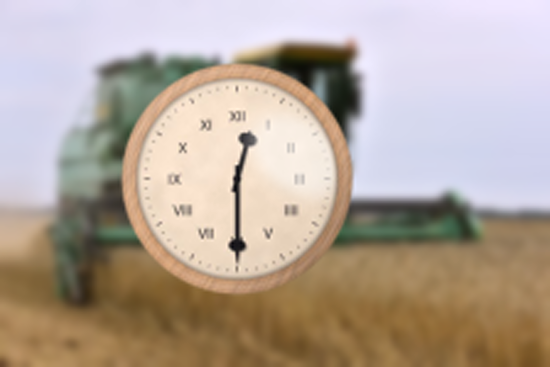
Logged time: **12:30**
